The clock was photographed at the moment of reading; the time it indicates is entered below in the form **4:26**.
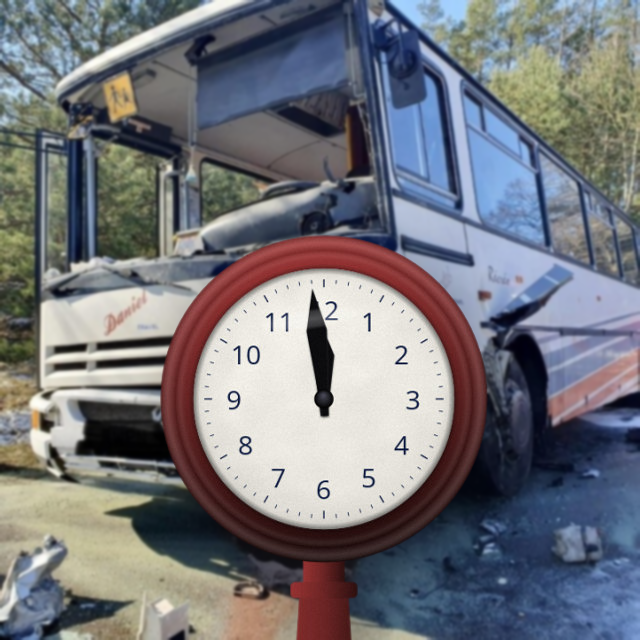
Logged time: **11:59**
